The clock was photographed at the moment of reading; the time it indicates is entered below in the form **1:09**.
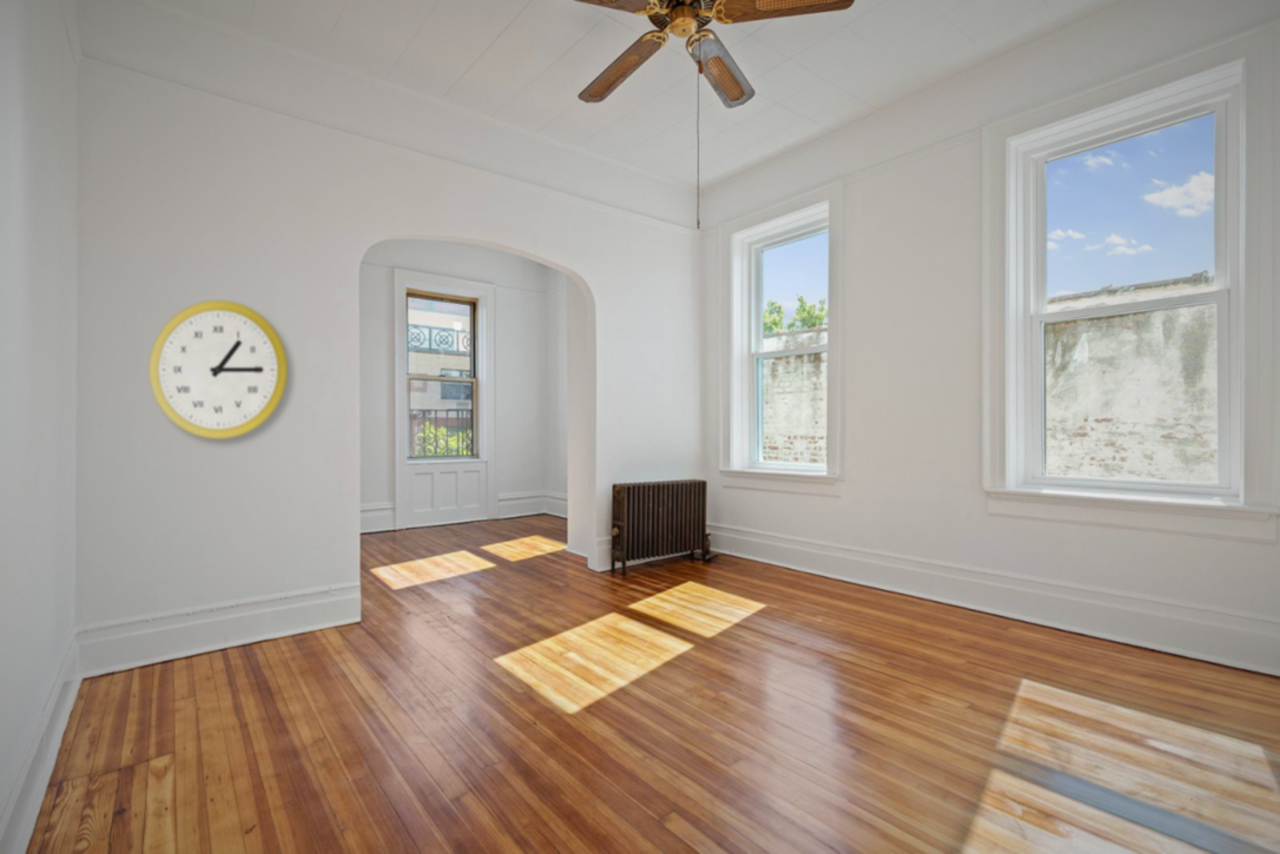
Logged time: **1:15**
